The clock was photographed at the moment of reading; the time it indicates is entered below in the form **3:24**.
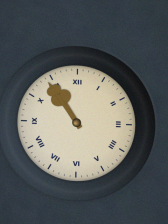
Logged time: **10:54**
